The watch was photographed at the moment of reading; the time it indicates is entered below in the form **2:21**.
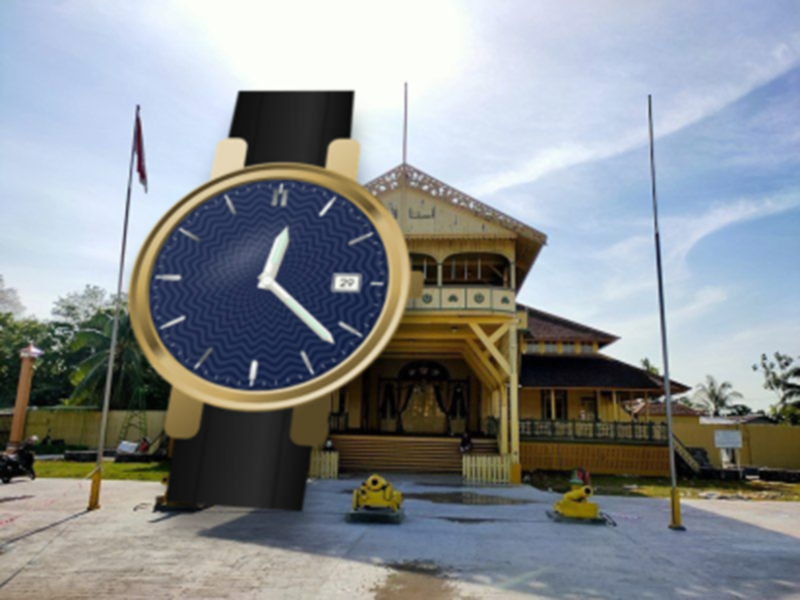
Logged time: **12:22**
